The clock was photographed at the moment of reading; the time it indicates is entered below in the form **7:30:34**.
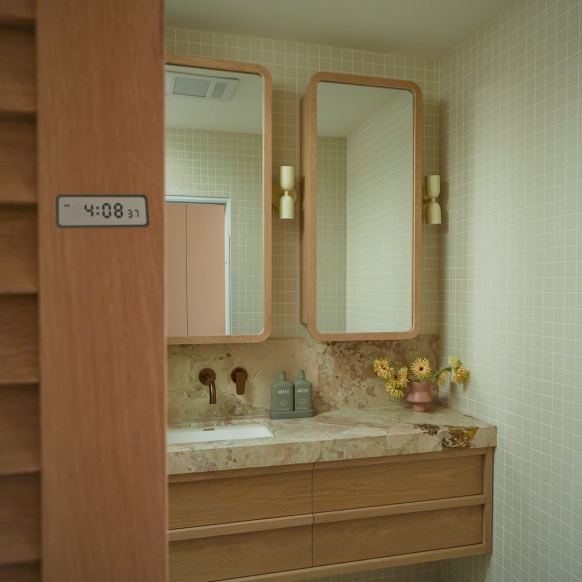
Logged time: **4:08:37**
